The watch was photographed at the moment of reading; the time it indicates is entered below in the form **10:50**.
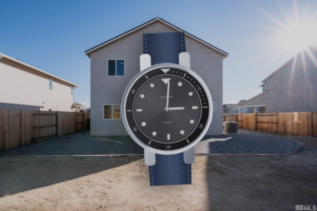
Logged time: **3:01**
